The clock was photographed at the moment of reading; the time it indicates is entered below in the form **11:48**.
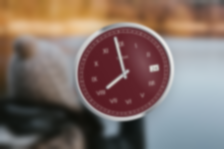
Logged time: **7:59**
